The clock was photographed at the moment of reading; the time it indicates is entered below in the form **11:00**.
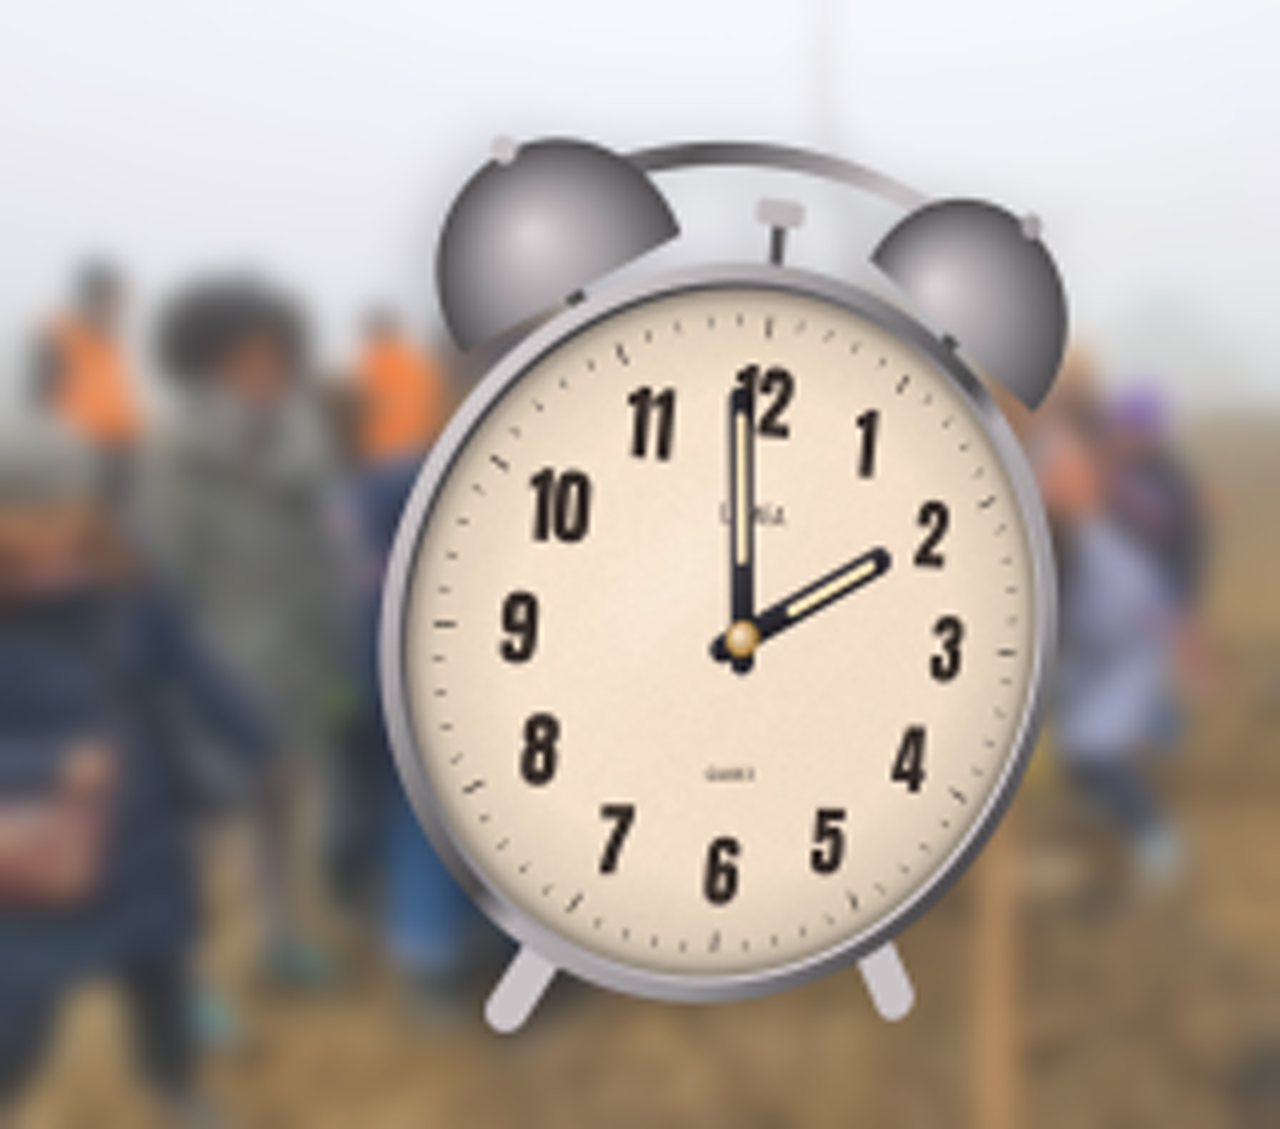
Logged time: **1:59**
